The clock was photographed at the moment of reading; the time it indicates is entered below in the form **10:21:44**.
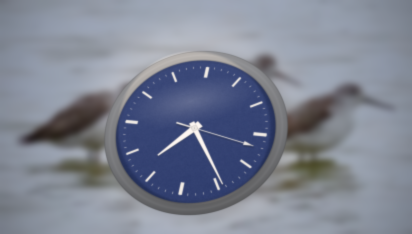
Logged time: **7:24:17**
